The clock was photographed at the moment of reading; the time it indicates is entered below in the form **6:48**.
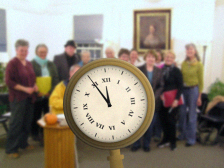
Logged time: **11:55**
